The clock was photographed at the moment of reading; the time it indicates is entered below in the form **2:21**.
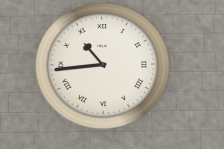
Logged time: **10:44**
